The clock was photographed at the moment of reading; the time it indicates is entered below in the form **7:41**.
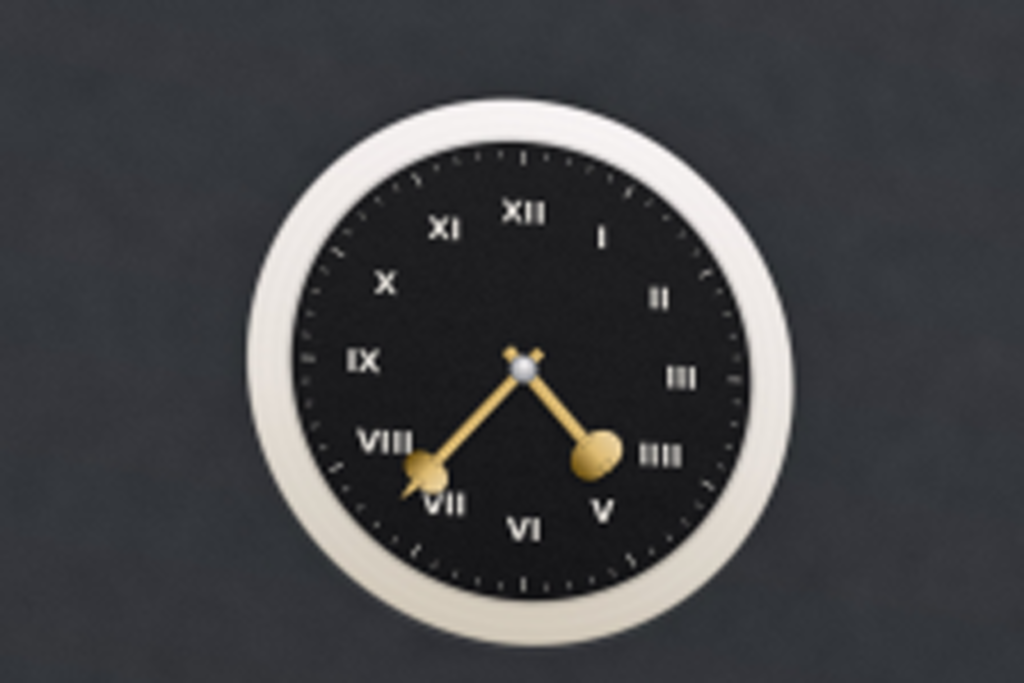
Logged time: **4:37**
